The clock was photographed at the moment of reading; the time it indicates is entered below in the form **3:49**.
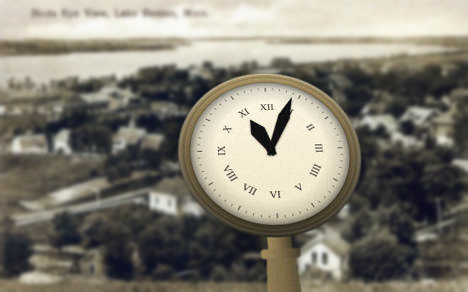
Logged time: **11:04**
